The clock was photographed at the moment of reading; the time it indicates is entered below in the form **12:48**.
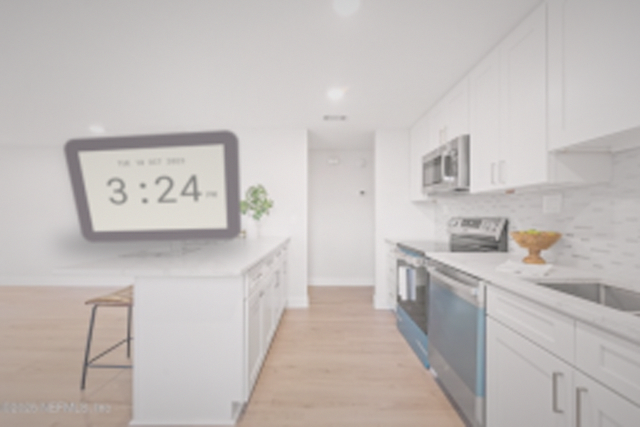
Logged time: **3:24**
